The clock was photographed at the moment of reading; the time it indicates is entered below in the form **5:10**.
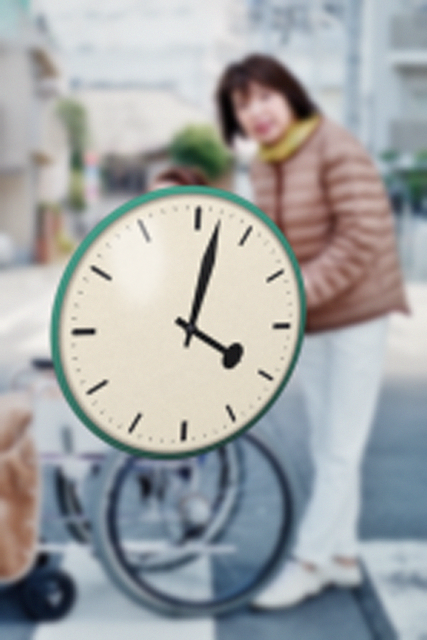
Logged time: **4:02**
